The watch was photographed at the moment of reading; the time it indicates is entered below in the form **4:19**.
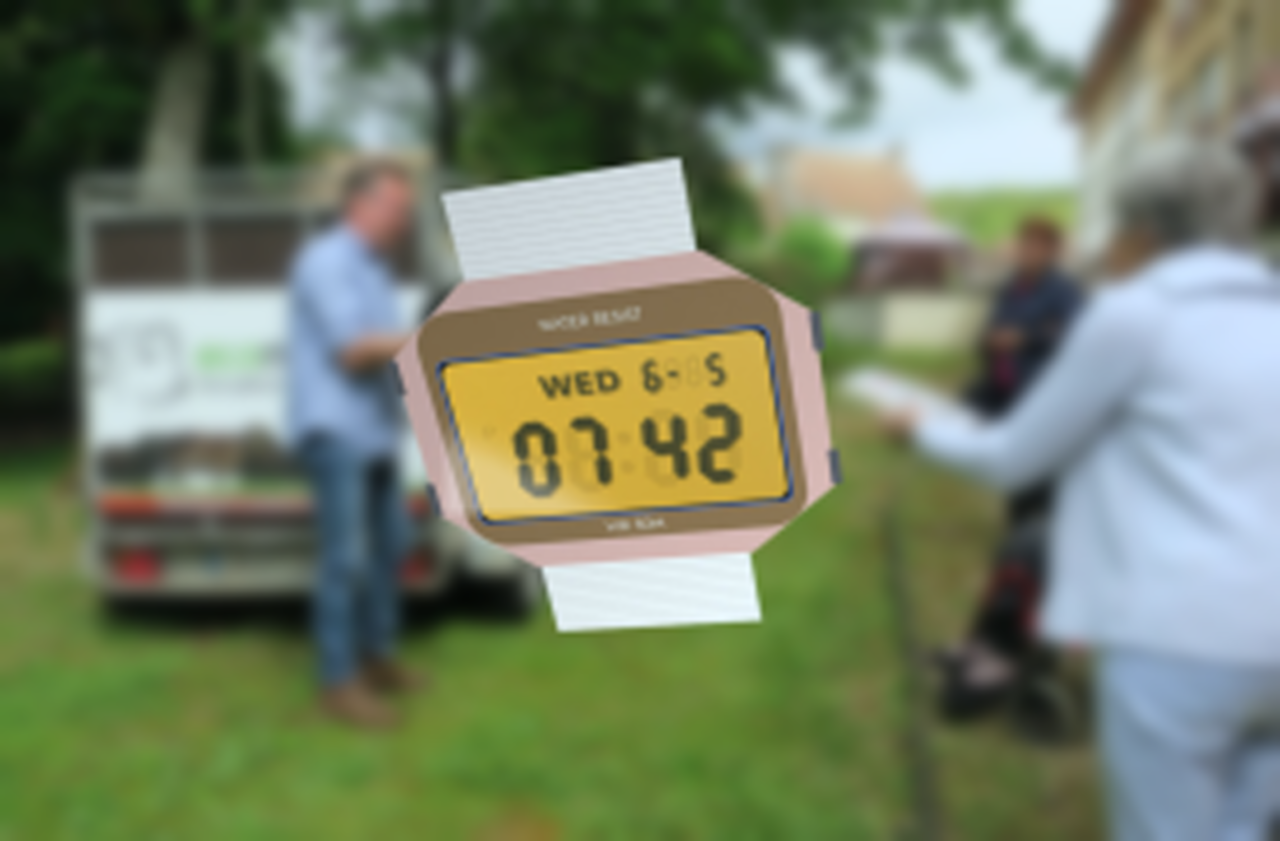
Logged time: **7:42**
